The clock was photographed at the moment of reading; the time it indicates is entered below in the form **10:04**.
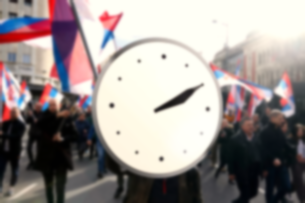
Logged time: **2:10**
